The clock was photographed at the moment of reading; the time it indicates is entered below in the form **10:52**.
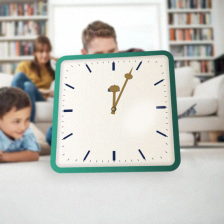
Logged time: **12:04**
